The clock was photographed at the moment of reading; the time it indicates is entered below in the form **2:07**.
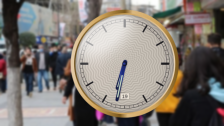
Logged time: **6:32**
